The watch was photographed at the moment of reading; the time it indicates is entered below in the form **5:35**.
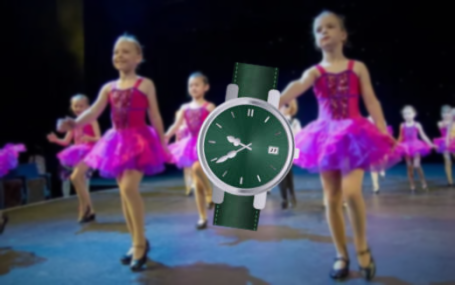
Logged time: **9:39**
